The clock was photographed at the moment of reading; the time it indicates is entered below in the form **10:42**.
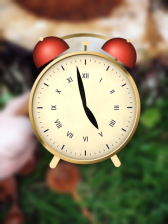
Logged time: **4:58**
